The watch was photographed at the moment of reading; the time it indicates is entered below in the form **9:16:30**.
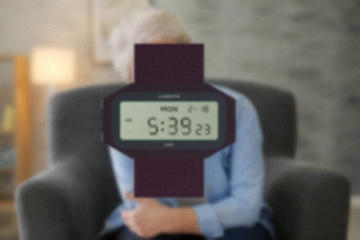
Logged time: **5:39:23**
